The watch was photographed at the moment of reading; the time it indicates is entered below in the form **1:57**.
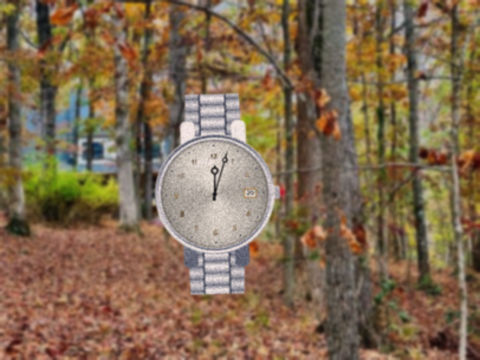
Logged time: **12:03**
